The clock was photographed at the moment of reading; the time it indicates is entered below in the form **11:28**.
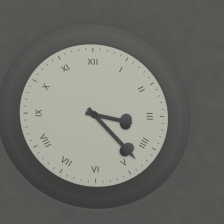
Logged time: **3:23**
